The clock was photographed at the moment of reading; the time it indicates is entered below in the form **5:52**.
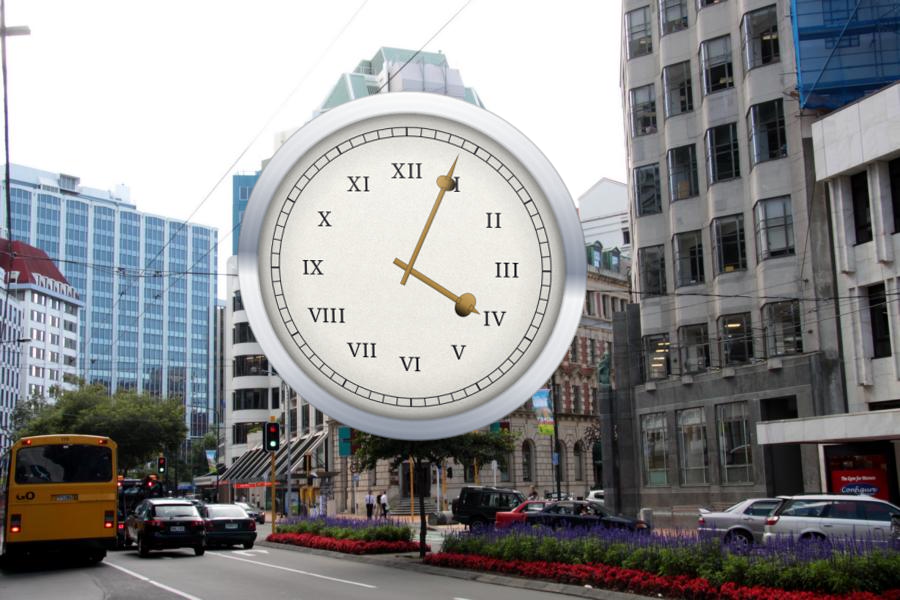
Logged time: **4:04**
